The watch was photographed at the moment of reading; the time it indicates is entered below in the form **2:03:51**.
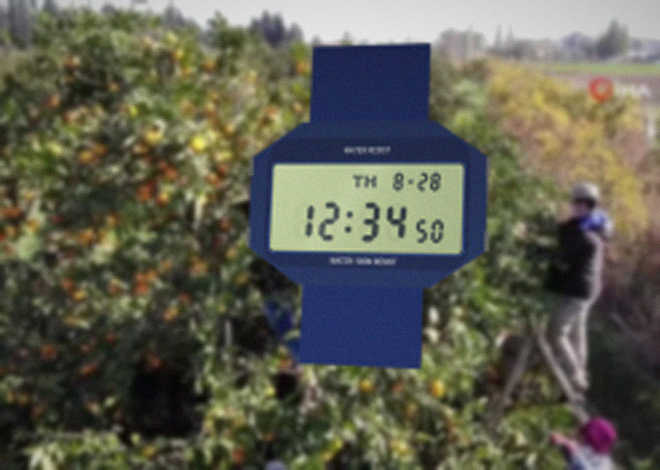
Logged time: **12:34:50**
